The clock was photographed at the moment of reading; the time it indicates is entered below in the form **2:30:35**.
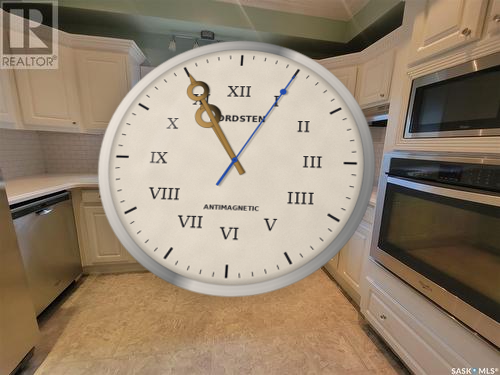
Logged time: **10:55:05**
